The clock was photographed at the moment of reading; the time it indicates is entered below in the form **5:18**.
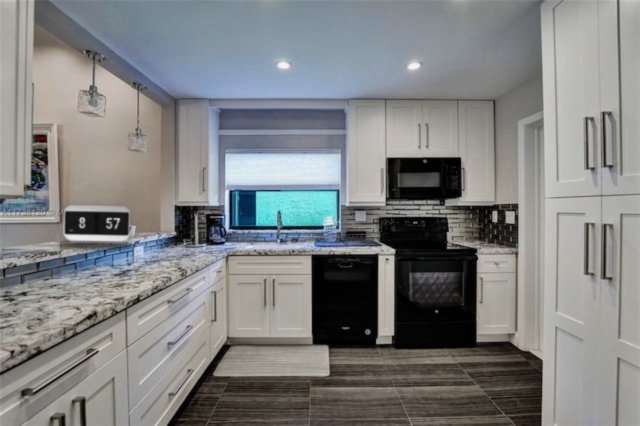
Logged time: **8:57**
